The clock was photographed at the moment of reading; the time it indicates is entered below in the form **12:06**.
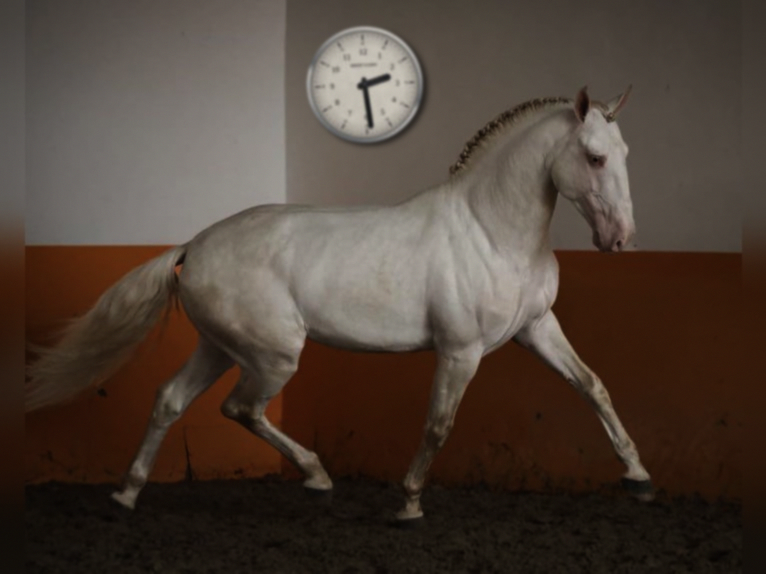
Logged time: **2:29**
